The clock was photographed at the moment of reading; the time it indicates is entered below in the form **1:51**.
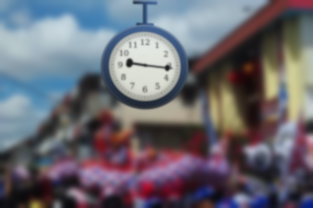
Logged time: **9:16**
